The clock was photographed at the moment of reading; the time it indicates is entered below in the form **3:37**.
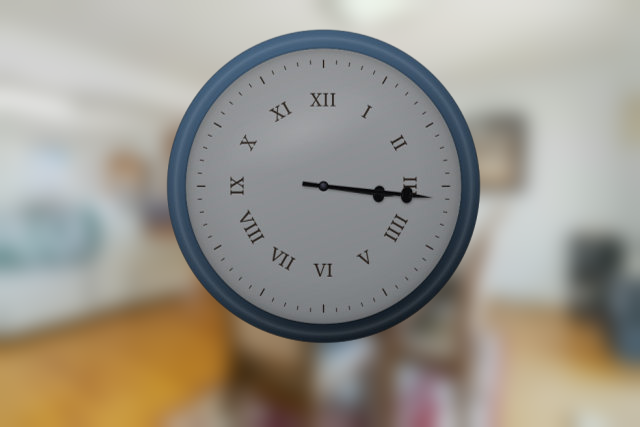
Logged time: **3:16**
